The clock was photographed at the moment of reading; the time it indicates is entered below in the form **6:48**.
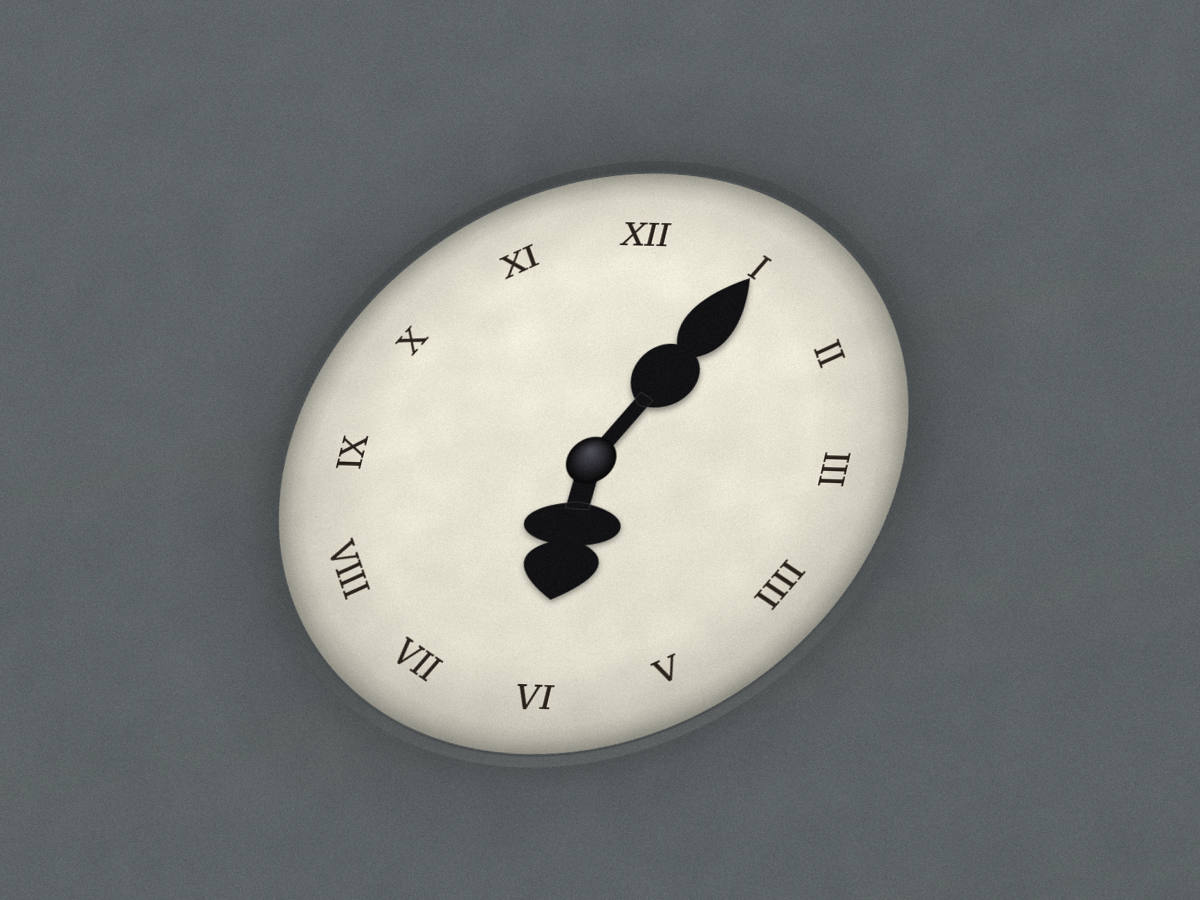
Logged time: **6:05**
